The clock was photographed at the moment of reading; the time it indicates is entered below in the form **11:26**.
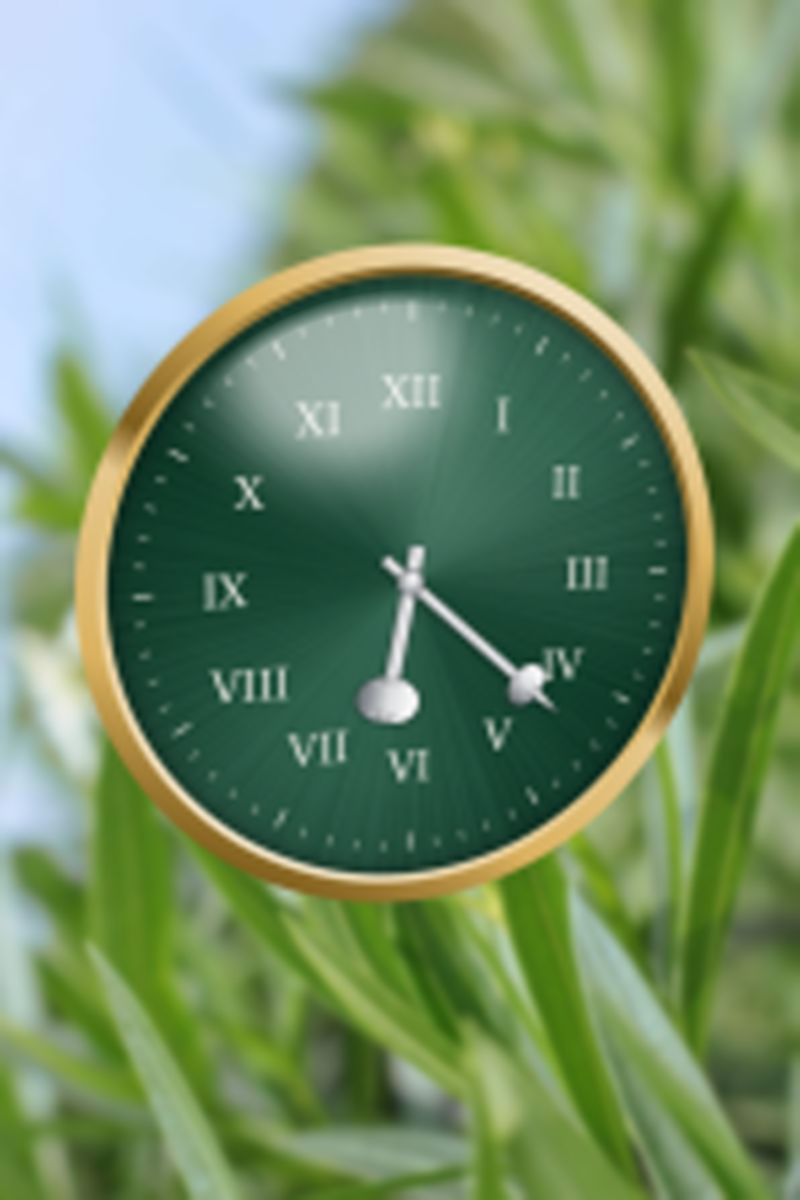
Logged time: **6:22**
